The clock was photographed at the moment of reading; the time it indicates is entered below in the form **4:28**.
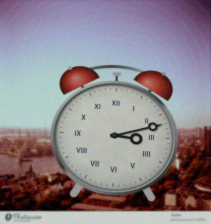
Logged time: **3:12**
